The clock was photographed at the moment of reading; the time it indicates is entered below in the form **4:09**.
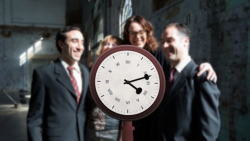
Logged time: **4:12**
